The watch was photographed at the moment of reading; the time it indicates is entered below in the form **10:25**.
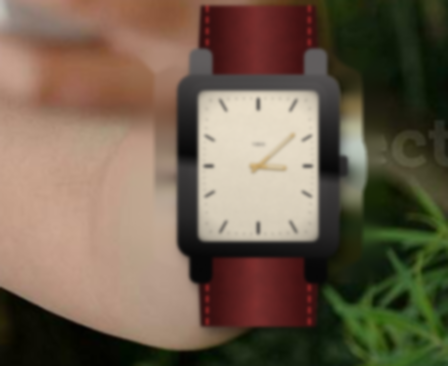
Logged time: **3:08**
